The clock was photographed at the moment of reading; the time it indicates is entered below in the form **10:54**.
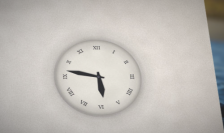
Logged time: **5:47**
